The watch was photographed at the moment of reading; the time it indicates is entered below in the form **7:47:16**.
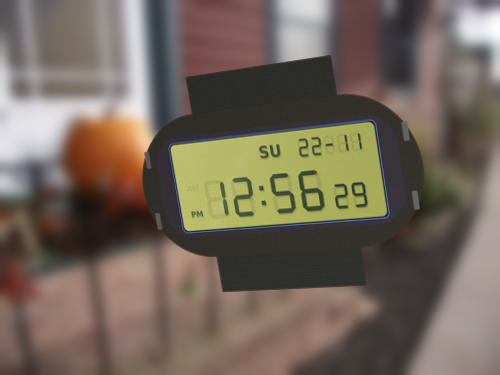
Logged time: **12:56:29**
